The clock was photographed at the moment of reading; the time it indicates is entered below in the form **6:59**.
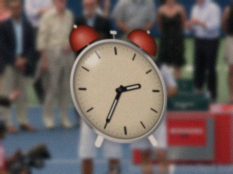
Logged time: **2:35**
